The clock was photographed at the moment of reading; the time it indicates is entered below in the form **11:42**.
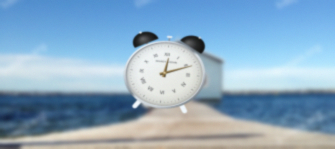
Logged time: **12:11**
